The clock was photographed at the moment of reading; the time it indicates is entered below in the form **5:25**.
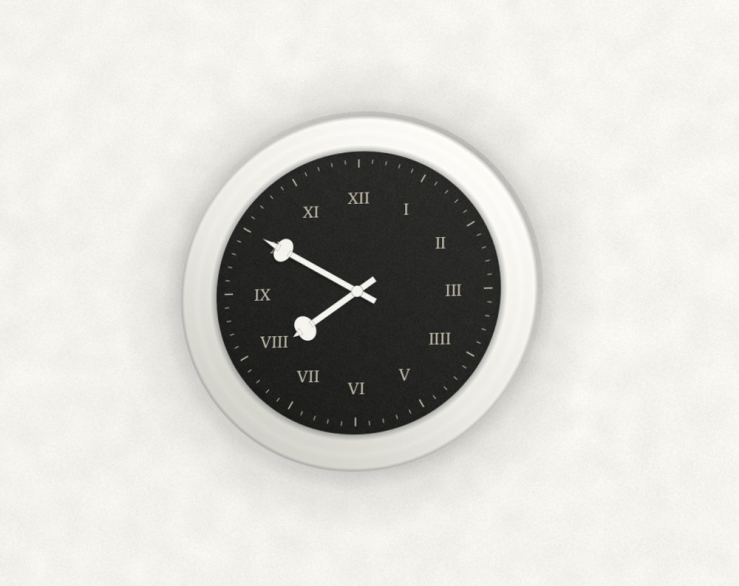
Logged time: **7:50**
